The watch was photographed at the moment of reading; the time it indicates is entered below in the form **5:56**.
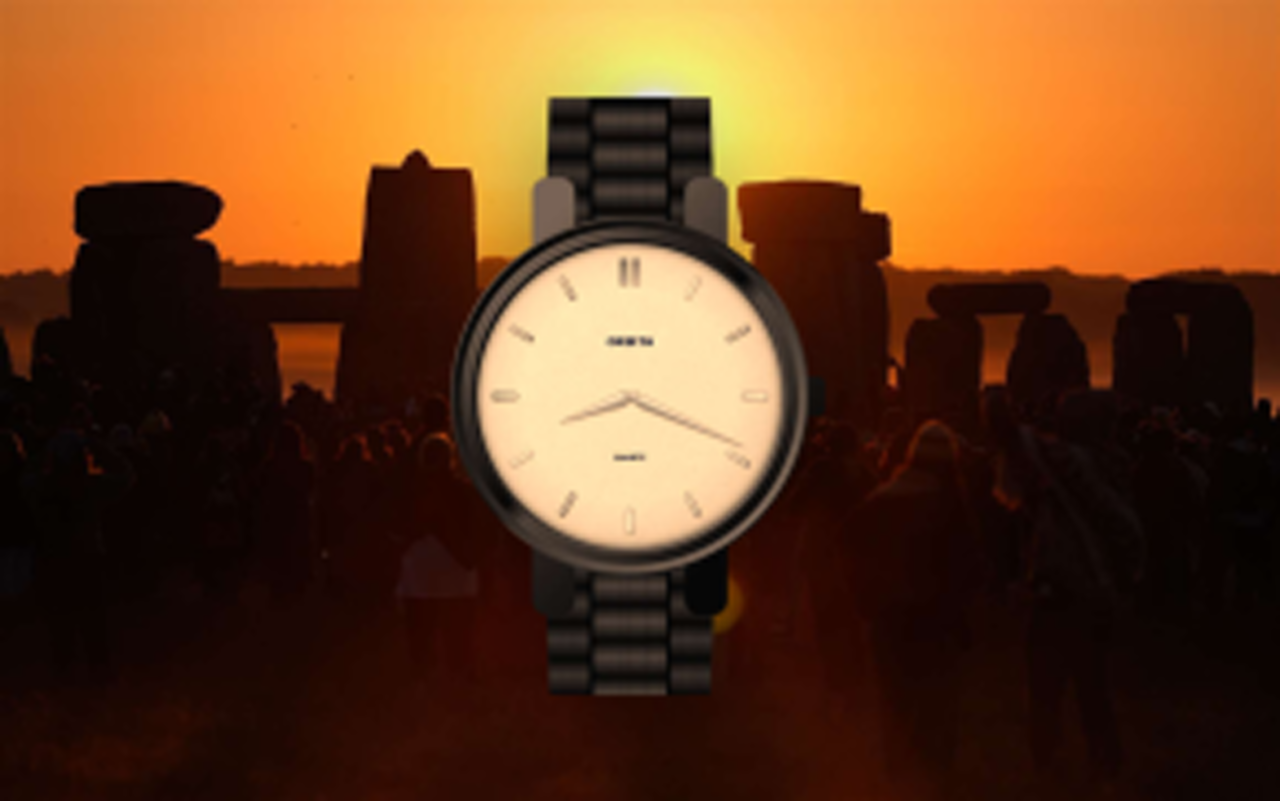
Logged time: **8:19**
